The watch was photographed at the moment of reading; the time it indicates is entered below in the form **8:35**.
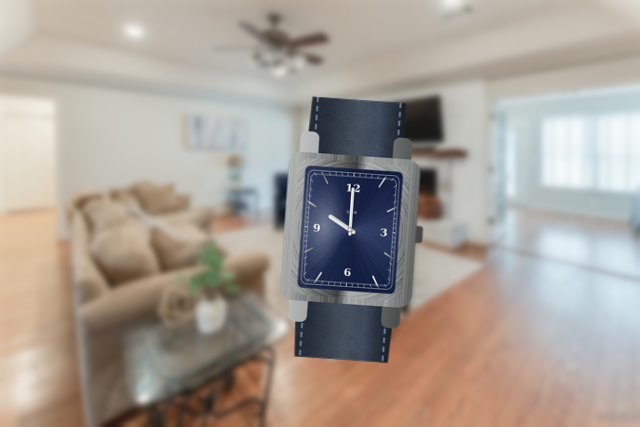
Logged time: **10:00**
